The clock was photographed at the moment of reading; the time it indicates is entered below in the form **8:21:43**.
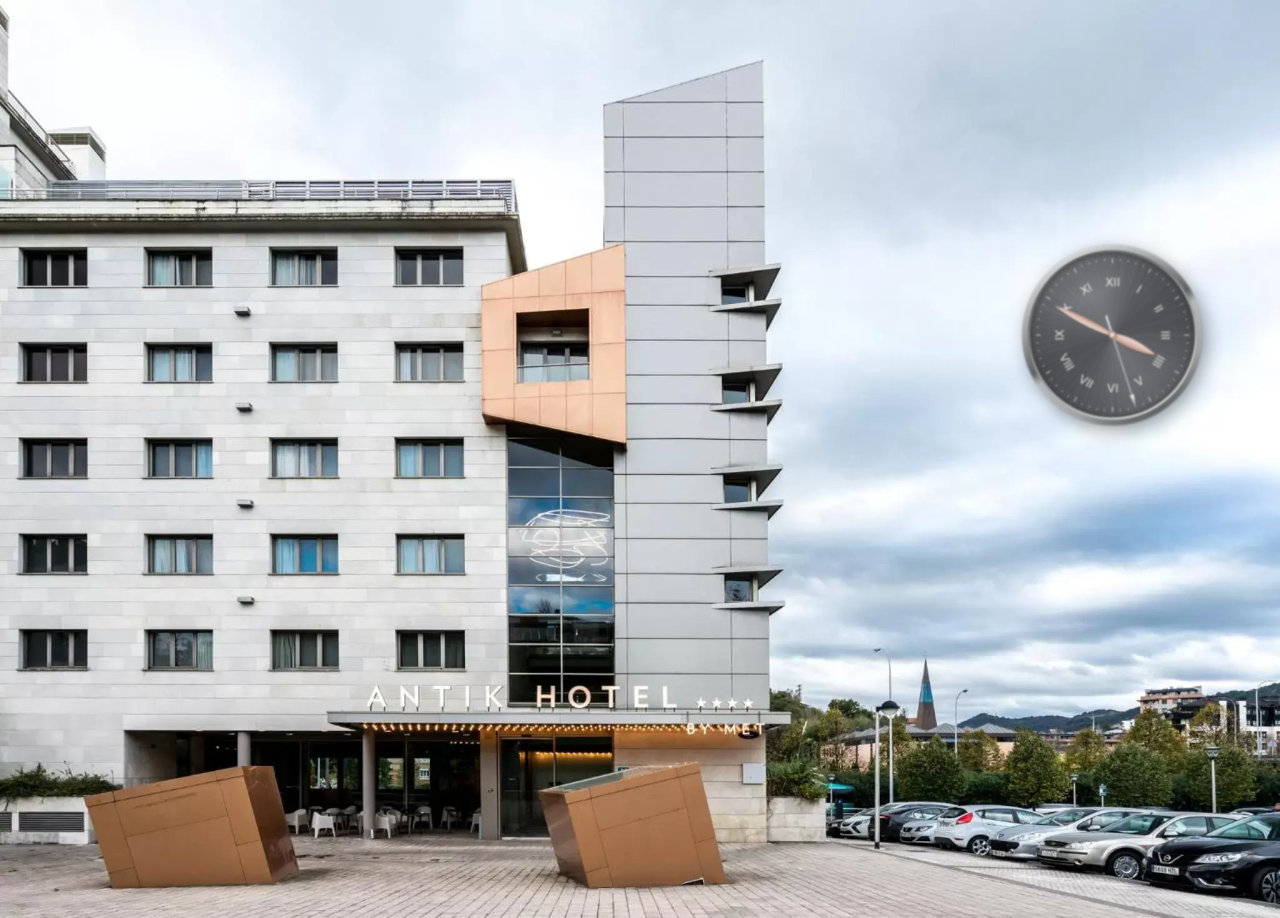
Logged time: **3:49:27**
